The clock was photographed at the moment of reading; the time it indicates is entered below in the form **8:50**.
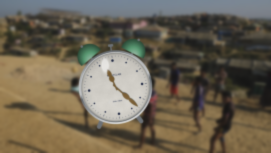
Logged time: **11:23**
